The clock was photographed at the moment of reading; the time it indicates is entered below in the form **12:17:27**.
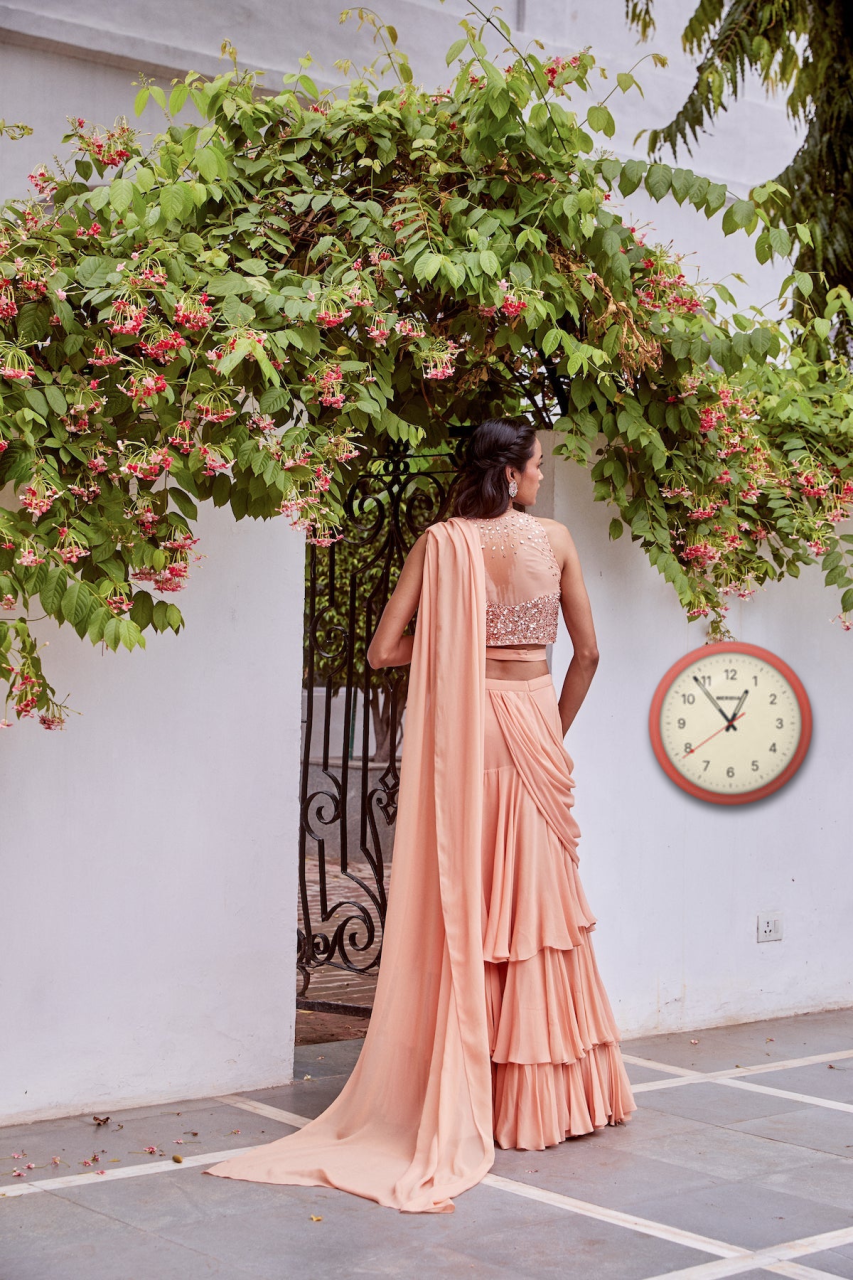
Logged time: **12:53:39**
